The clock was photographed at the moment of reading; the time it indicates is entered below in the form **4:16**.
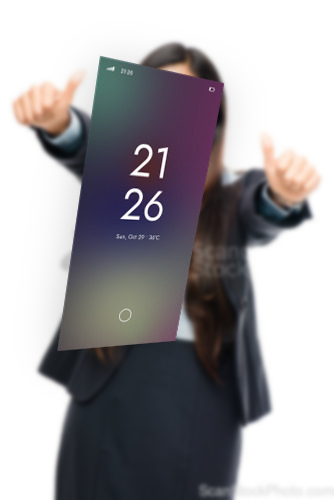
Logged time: **21:26**
